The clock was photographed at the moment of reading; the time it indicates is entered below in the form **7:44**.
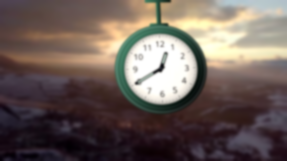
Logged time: **12:40**
